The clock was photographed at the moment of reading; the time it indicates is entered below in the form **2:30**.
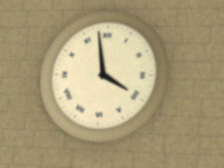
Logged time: **3:58**
